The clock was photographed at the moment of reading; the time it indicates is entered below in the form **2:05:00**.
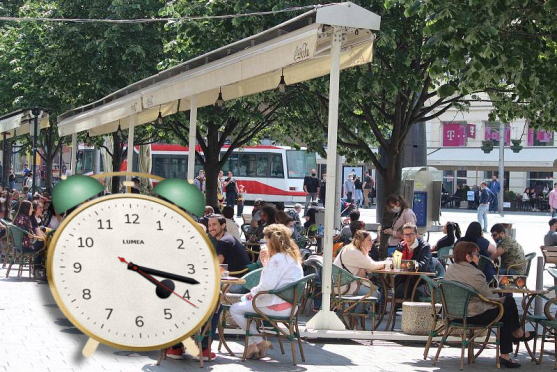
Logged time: **4:17:21**
